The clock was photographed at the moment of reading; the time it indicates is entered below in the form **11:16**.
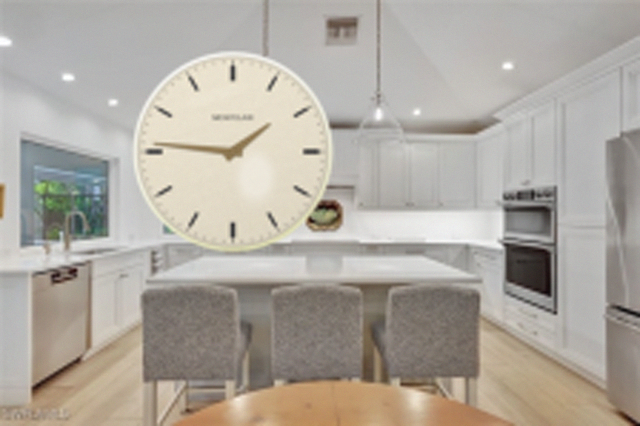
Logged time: **1:46**
